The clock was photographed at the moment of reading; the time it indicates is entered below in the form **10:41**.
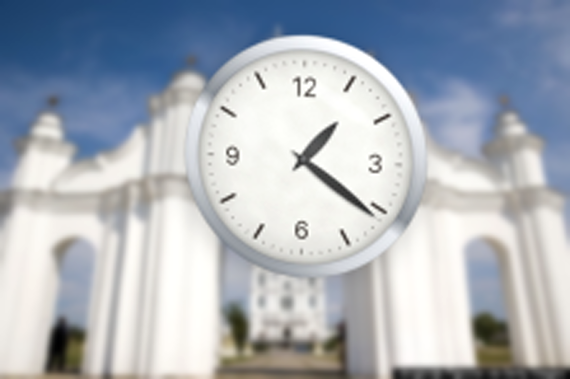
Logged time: **1:21**
